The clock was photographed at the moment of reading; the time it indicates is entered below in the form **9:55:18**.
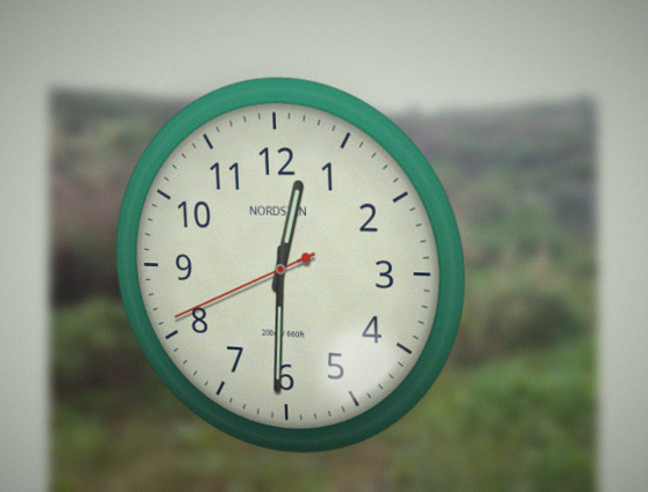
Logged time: **12:30:41**
